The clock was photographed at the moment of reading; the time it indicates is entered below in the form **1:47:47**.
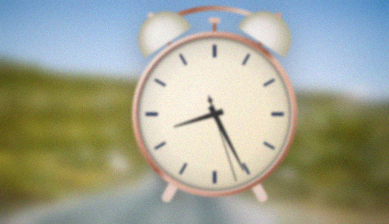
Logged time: **8:25:27**
